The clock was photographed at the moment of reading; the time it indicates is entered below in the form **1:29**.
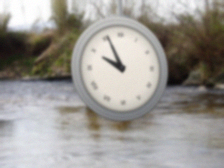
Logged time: **9:56**
